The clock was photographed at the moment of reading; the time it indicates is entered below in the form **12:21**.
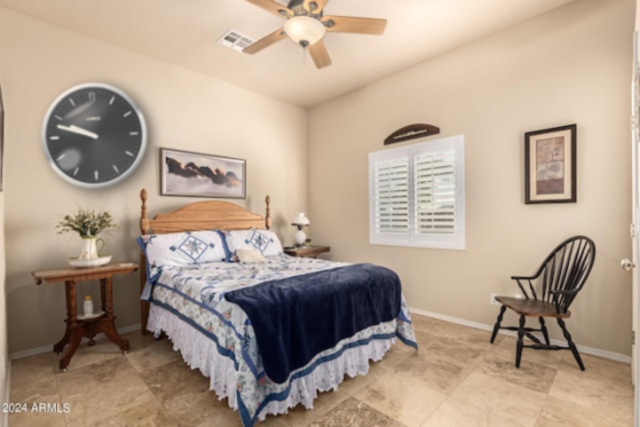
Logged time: **9:48**
